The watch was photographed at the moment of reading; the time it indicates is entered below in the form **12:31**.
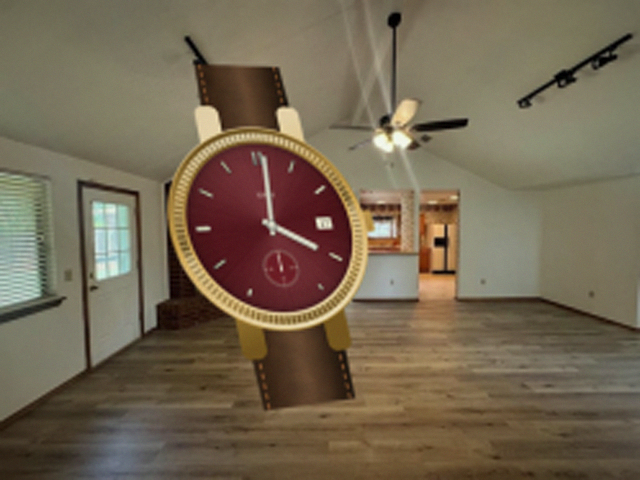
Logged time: **4:01**
